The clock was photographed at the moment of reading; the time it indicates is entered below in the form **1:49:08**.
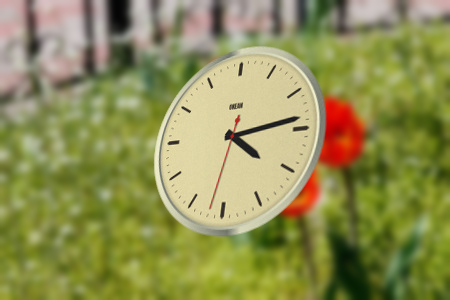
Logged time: **4:13:32**
